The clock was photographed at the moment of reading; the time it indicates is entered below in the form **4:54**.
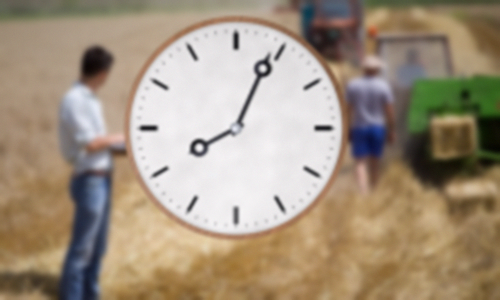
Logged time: **8:04**
